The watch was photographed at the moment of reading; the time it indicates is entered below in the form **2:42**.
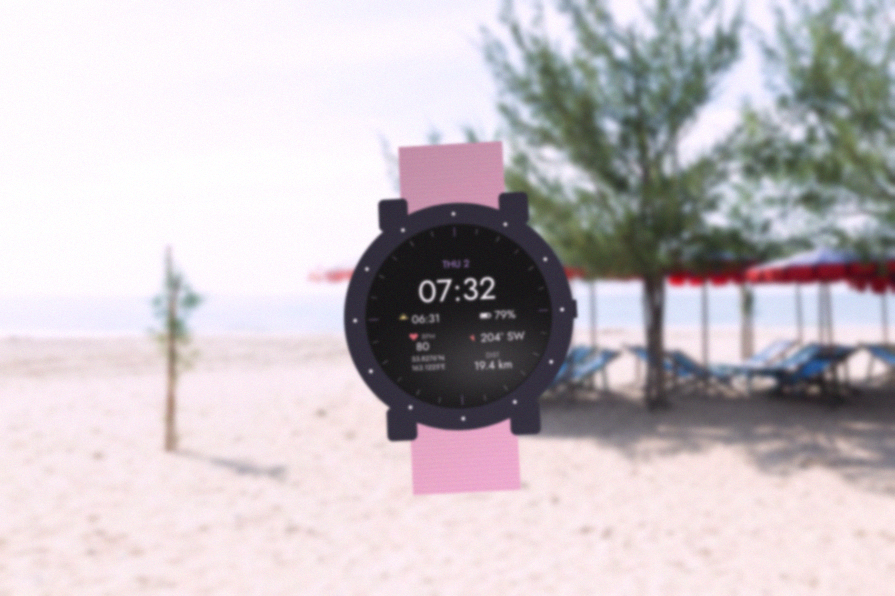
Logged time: **7:32**
